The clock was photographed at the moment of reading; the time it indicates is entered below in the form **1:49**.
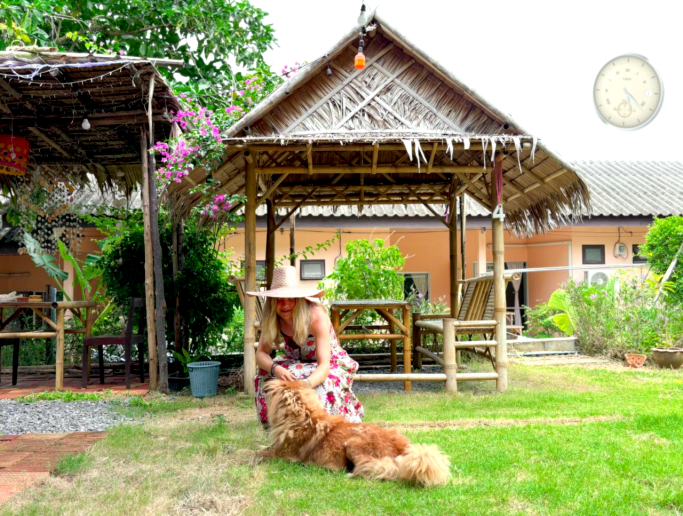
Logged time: **5:22**
